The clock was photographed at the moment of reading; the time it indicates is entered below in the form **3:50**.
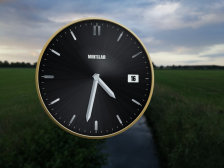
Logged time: **4:32**
